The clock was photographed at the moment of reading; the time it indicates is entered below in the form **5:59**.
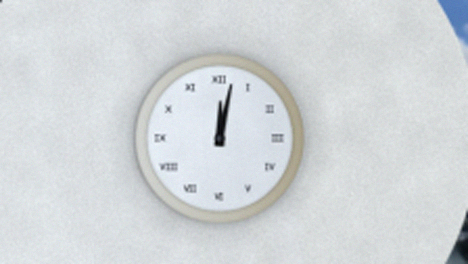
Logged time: **12:02**
